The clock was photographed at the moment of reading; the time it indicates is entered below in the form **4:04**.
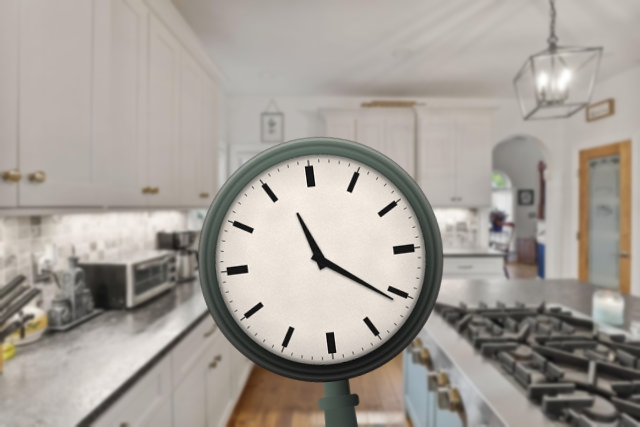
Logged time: **11:21**
